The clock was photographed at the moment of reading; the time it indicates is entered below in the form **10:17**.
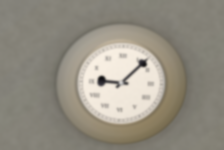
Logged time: **9:07**
